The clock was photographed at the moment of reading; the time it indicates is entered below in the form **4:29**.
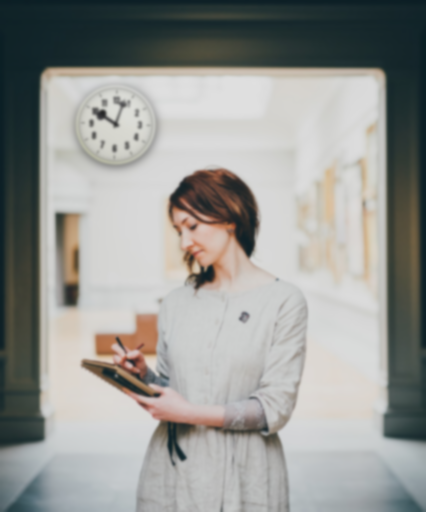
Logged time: **10:03**
